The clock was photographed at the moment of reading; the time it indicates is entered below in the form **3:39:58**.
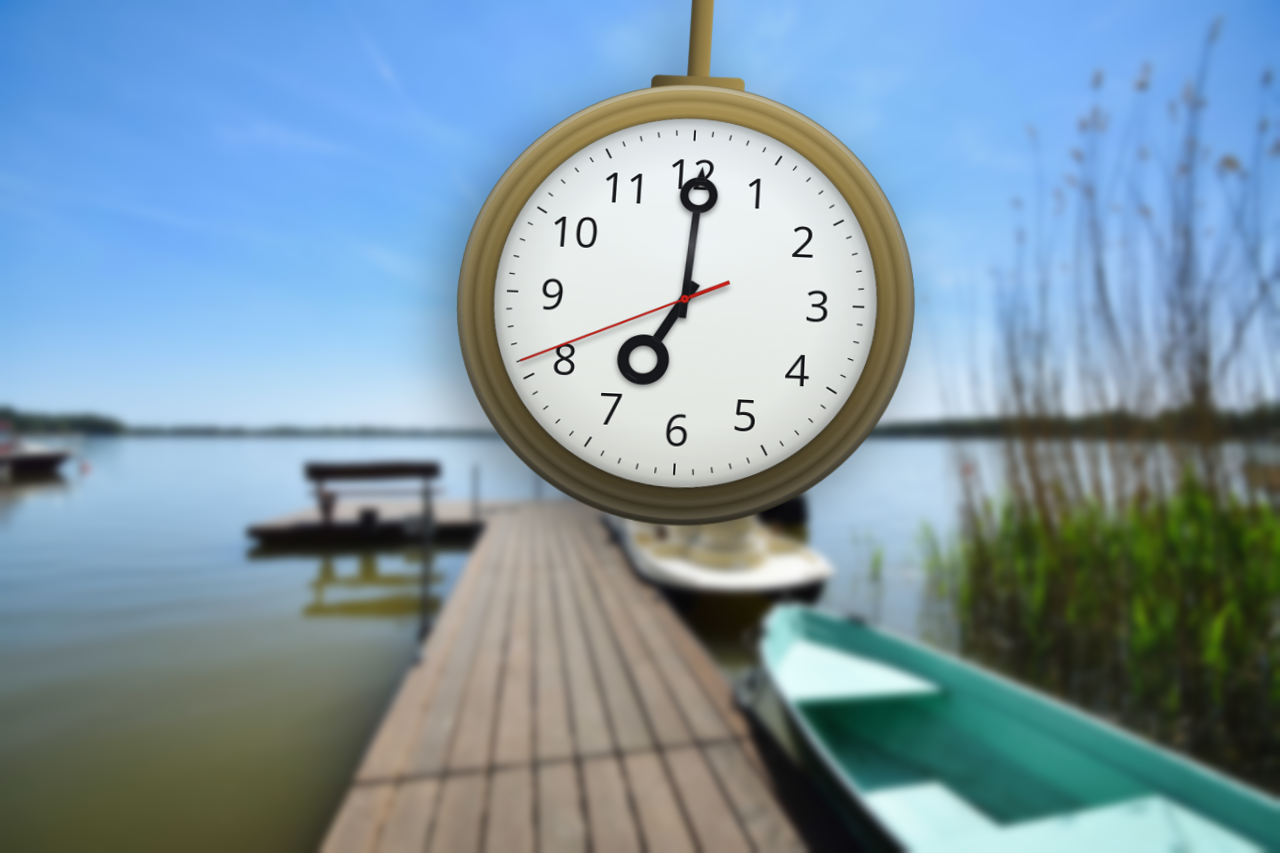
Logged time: **7:00:41**
